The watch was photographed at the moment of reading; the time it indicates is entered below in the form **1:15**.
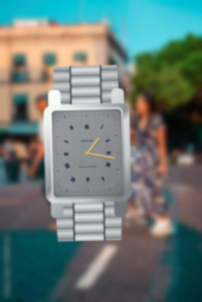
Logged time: **1:17**
